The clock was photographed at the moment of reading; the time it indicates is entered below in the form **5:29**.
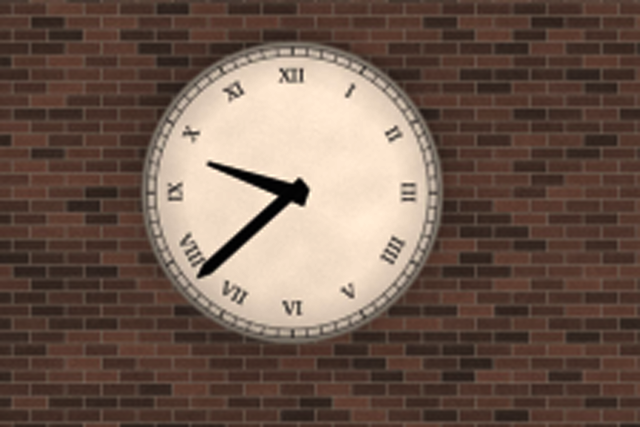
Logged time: **9:38**
